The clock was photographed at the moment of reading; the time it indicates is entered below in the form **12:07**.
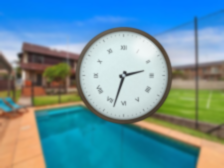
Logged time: **2:33**
